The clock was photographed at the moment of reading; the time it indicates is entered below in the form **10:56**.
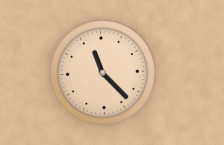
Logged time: **11:23**
